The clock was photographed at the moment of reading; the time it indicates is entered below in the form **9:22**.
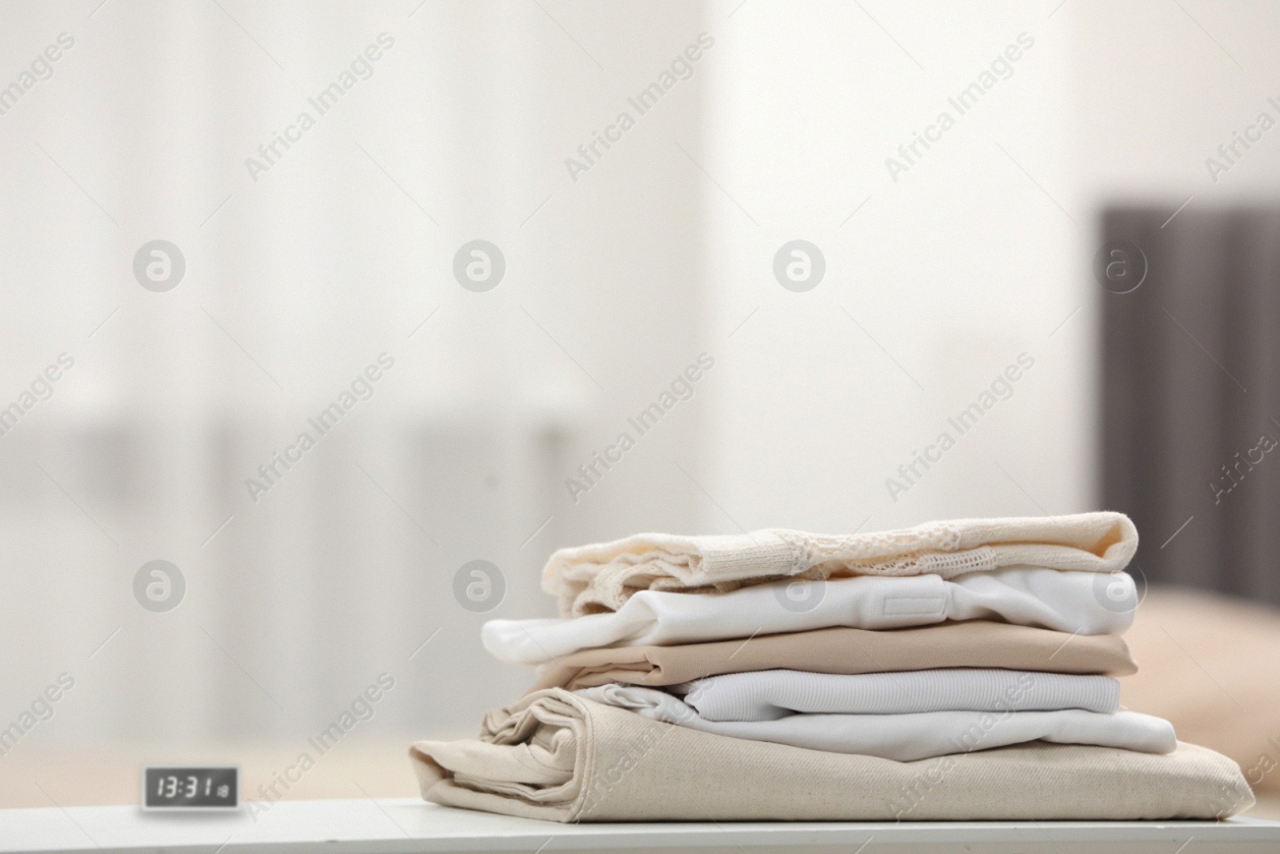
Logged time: **13:31**
